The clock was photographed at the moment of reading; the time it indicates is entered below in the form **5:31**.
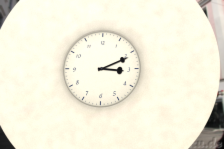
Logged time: **3:11**
